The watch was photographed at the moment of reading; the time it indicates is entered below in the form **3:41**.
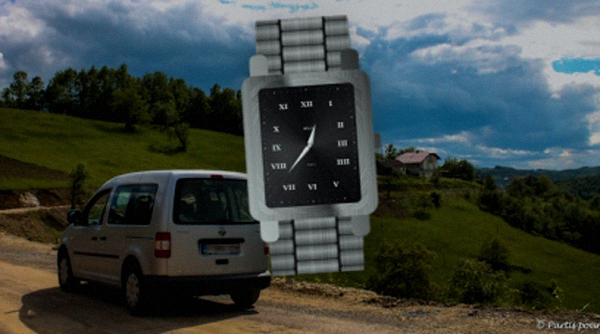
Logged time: **12:37**
